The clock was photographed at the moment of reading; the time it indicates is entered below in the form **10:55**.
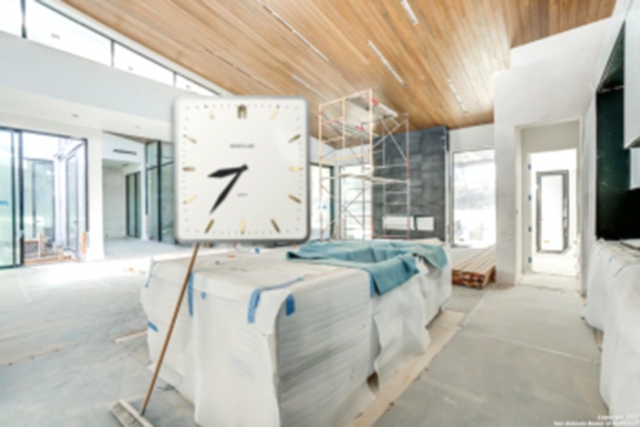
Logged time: **8:36**
